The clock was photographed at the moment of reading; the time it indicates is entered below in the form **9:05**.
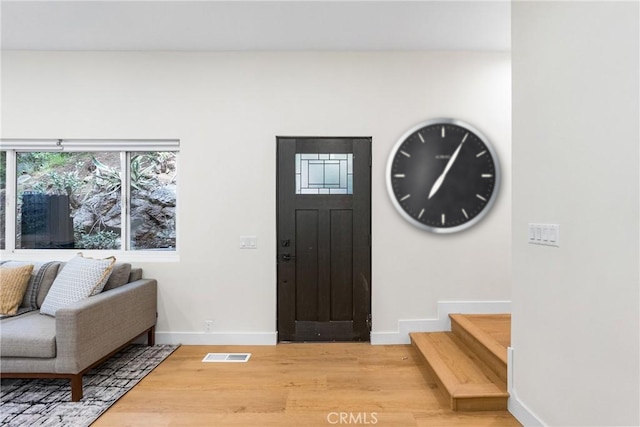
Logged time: **7:05**
